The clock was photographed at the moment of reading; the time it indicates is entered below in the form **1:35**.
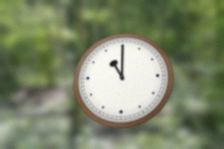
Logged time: **11:00**
